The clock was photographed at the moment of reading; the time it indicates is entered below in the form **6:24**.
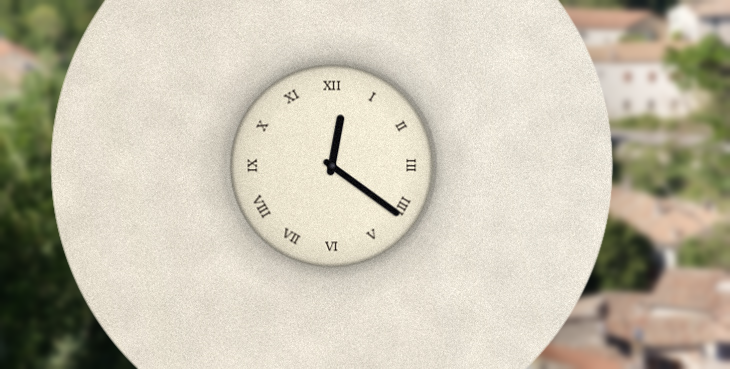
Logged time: **12:21**
